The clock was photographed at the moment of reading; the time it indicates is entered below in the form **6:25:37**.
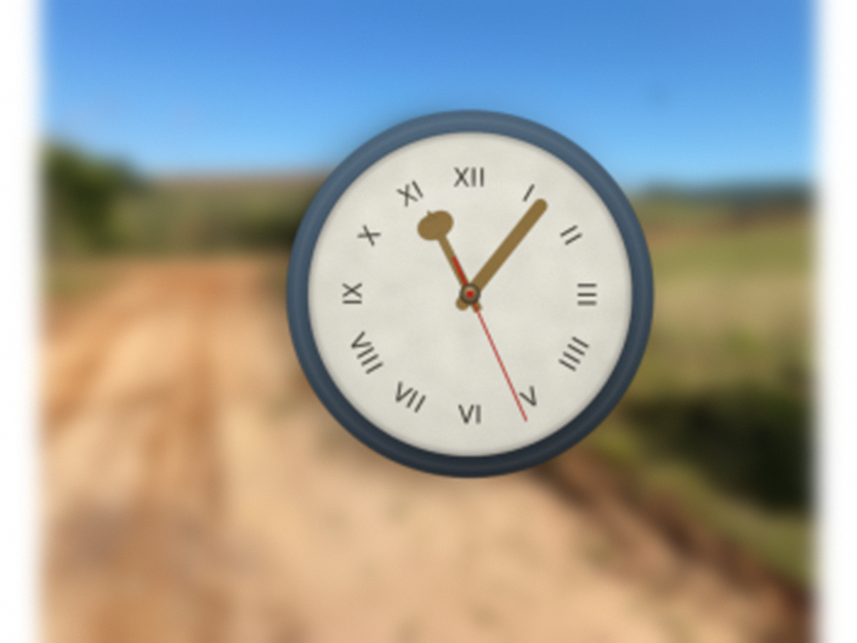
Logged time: **11:06:26**
